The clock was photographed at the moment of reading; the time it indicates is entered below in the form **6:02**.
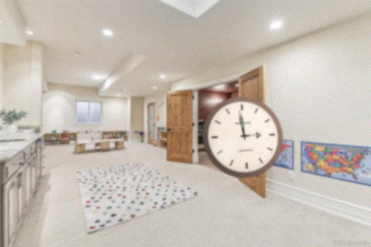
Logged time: **2:59**
